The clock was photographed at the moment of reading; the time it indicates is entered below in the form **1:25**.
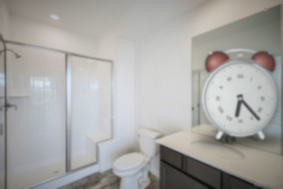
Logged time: **6:23**
